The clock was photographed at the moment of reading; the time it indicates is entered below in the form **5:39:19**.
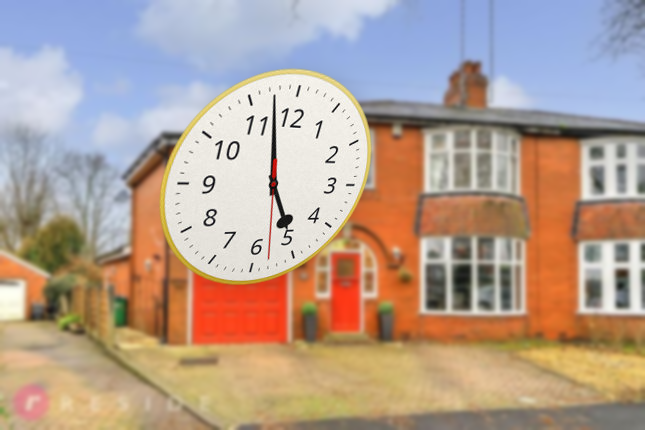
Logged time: **4:57:28**
